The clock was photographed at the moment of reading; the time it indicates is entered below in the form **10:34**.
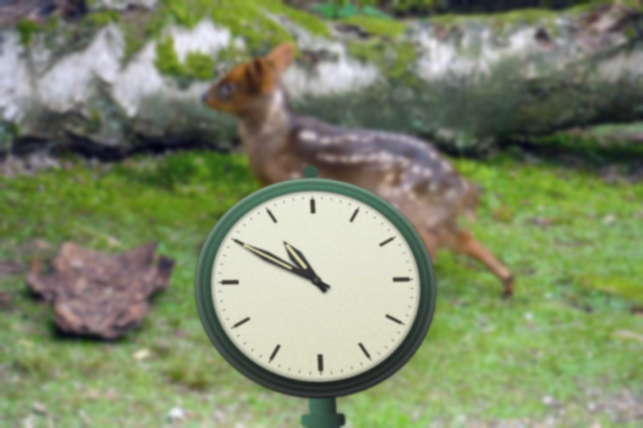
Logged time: **10:50**
